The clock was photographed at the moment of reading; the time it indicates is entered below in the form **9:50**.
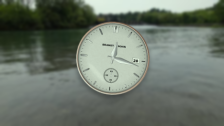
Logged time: **12:17**
